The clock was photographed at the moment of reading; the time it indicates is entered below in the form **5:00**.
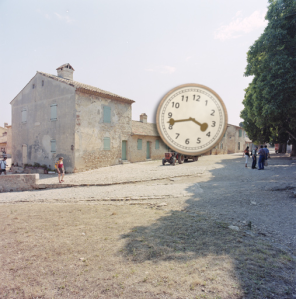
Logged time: **3:42**
